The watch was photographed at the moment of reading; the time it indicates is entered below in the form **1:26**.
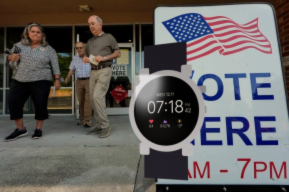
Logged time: **7:18**
